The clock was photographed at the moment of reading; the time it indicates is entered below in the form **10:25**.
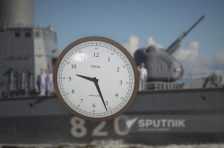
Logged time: **9:26**
